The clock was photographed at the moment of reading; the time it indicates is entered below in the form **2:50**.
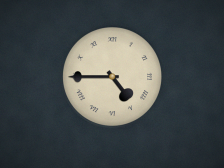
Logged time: **4:45**
